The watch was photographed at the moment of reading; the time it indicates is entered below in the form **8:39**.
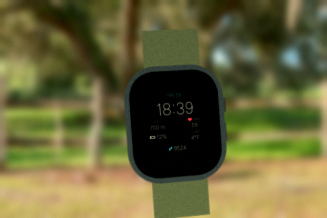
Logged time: **18:39**
